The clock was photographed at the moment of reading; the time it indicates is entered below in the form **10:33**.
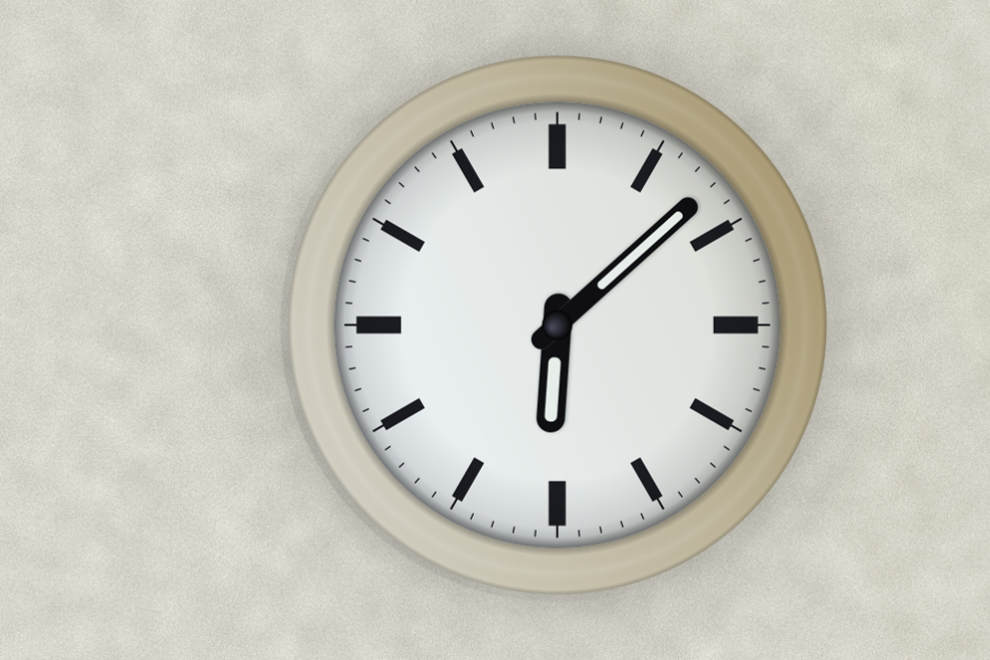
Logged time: **6:08**
